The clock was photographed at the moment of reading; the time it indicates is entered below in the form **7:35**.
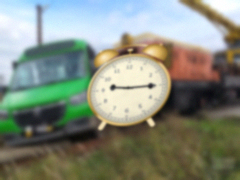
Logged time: **9:15**
